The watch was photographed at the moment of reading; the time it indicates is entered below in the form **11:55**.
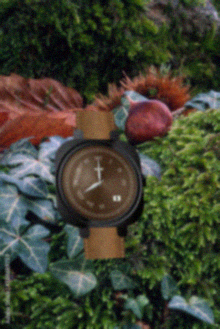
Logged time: **8:00**
